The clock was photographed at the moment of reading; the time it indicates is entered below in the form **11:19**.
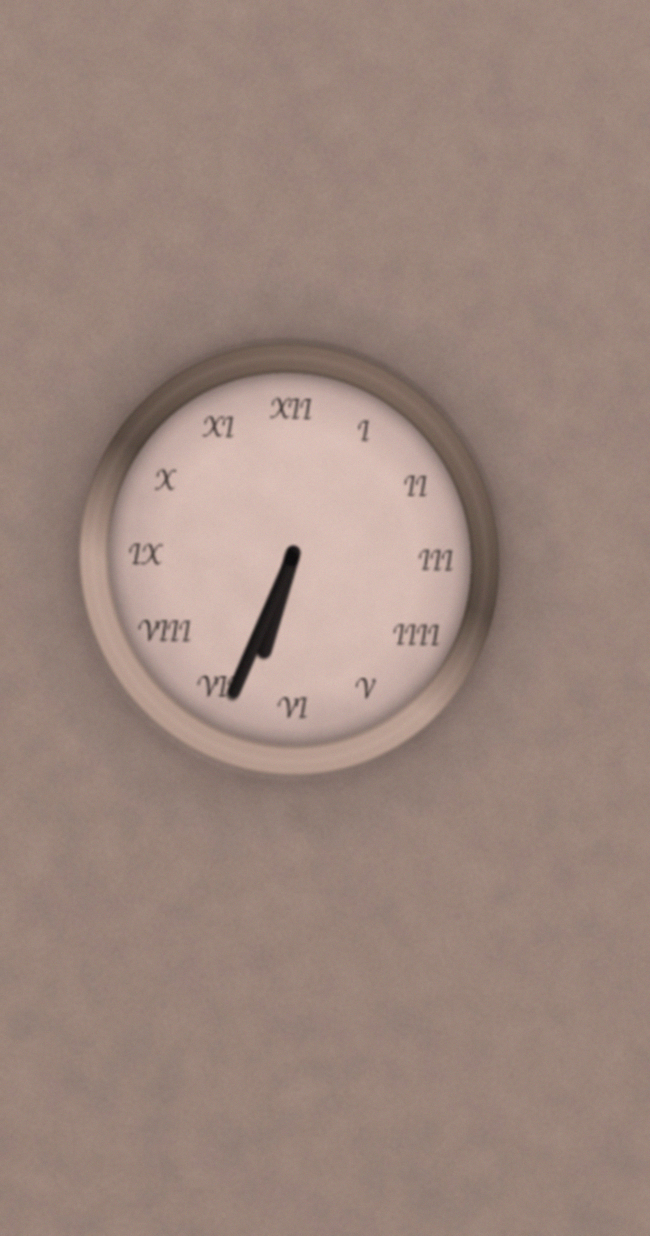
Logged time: **6:34**
